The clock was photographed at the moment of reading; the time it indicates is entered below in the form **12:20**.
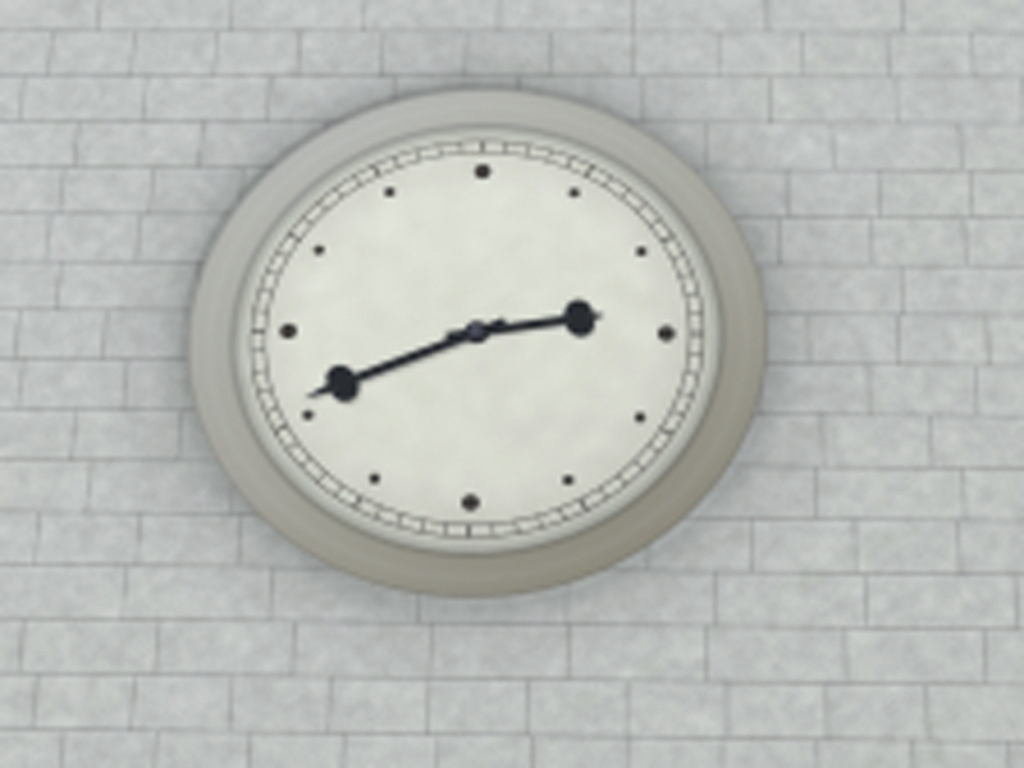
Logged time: **2:41**
